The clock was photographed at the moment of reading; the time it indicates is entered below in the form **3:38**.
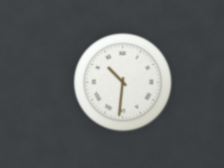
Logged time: **10:31**
